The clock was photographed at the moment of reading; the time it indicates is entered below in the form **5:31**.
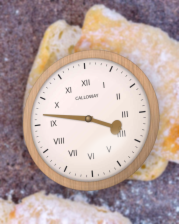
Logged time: **3:47**
